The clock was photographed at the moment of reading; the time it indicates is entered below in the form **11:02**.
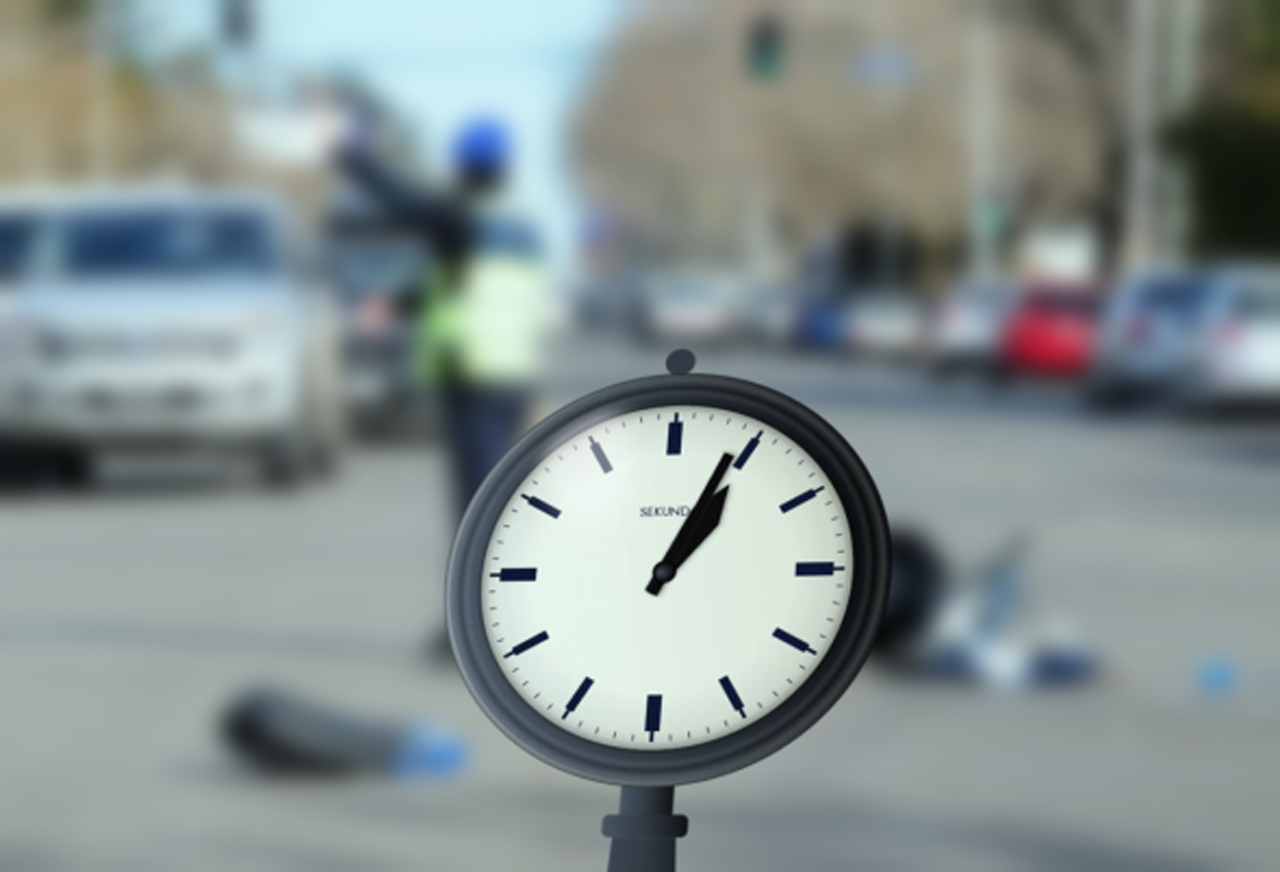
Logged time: **1:04**
